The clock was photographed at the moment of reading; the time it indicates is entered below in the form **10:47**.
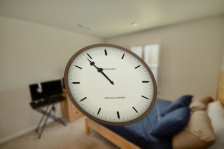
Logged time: **10:54**
